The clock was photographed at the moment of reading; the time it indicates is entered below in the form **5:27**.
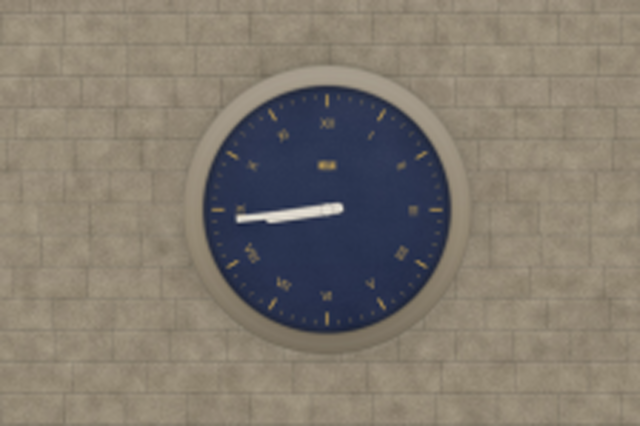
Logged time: **8:44**
